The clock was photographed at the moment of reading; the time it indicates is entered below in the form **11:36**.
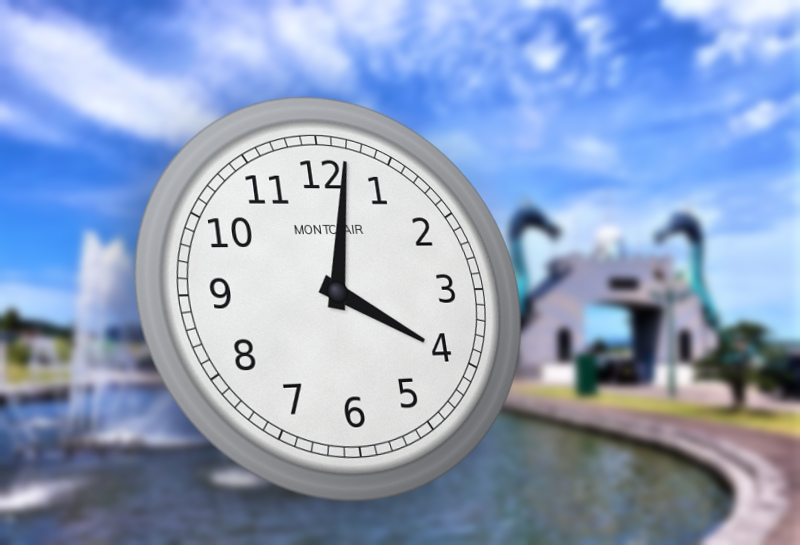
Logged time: **4:02**
